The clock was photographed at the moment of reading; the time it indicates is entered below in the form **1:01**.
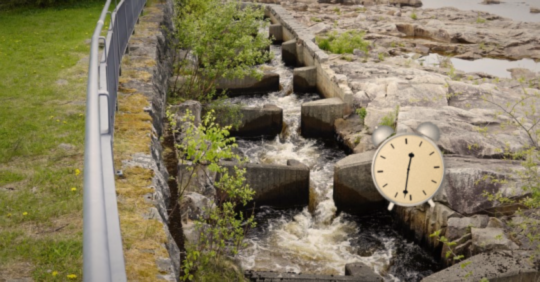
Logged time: **12:32**
